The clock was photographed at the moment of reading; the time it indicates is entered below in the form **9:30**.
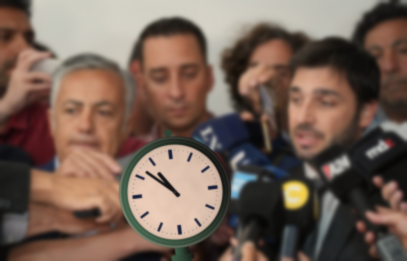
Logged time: **10:52**
